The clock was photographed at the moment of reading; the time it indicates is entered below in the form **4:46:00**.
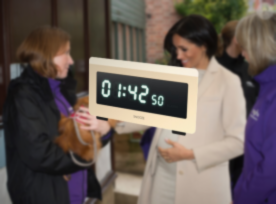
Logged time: **1:42:50**
